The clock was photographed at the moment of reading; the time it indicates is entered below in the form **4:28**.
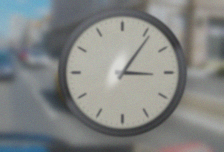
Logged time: **3:06**
